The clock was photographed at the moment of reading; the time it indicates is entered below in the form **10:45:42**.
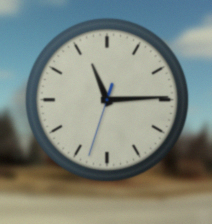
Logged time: **11:14:33**
